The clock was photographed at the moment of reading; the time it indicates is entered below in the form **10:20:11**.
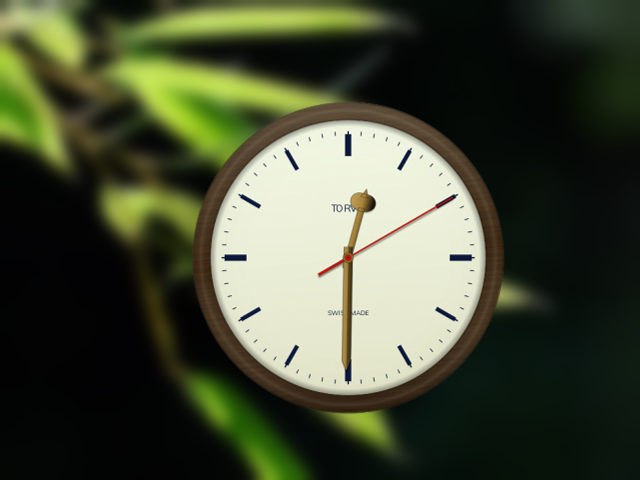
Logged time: **12:30:10**
